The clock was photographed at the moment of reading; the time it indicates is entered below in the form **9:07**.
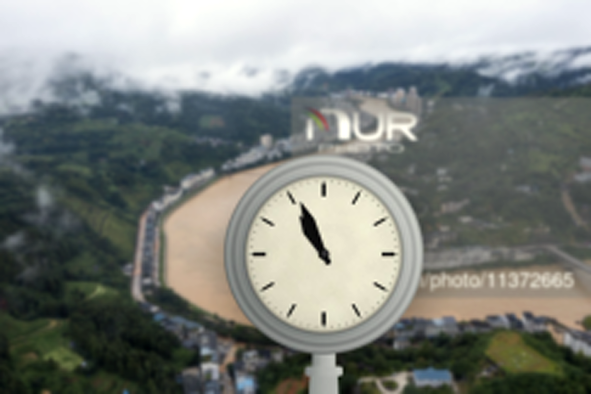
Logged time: **10:56**
